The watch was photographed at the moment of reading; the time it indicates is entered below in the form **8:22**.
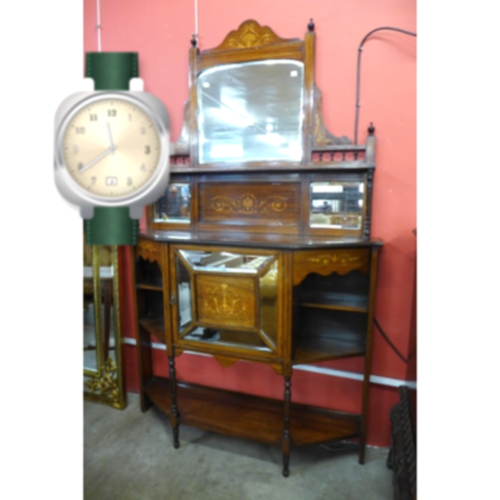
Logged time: **11:39**
